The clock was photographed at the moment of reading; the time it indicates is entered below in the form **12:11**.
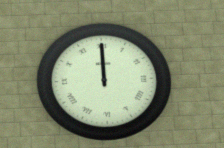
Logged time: **12:00**
